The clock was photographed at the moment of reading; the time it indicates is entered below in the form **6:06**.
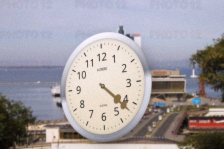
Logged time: **4:22**
